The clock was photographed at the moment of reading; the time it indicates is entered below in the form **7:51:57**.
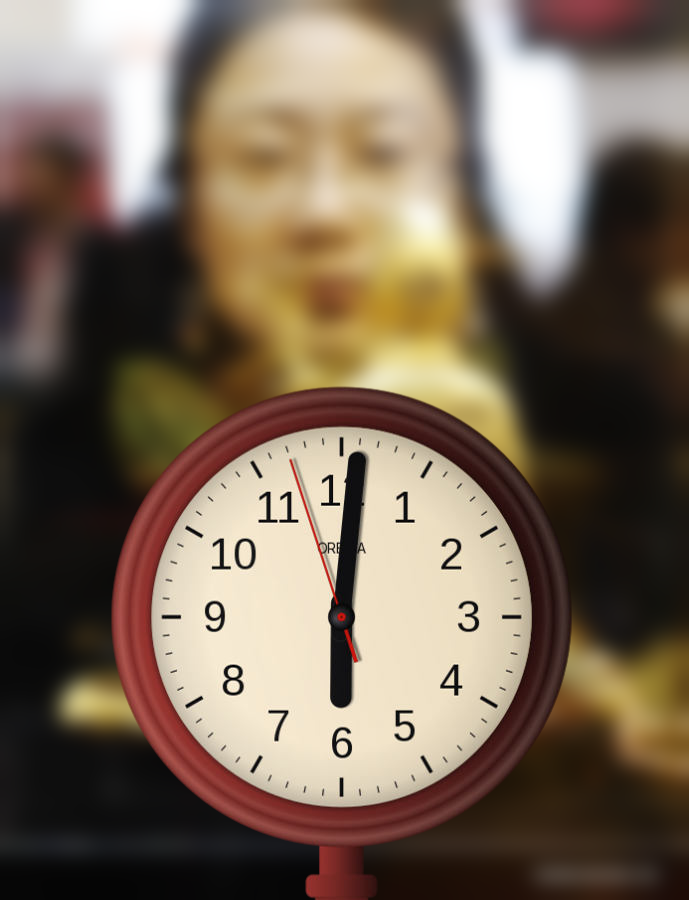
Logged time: **6:00:57**
